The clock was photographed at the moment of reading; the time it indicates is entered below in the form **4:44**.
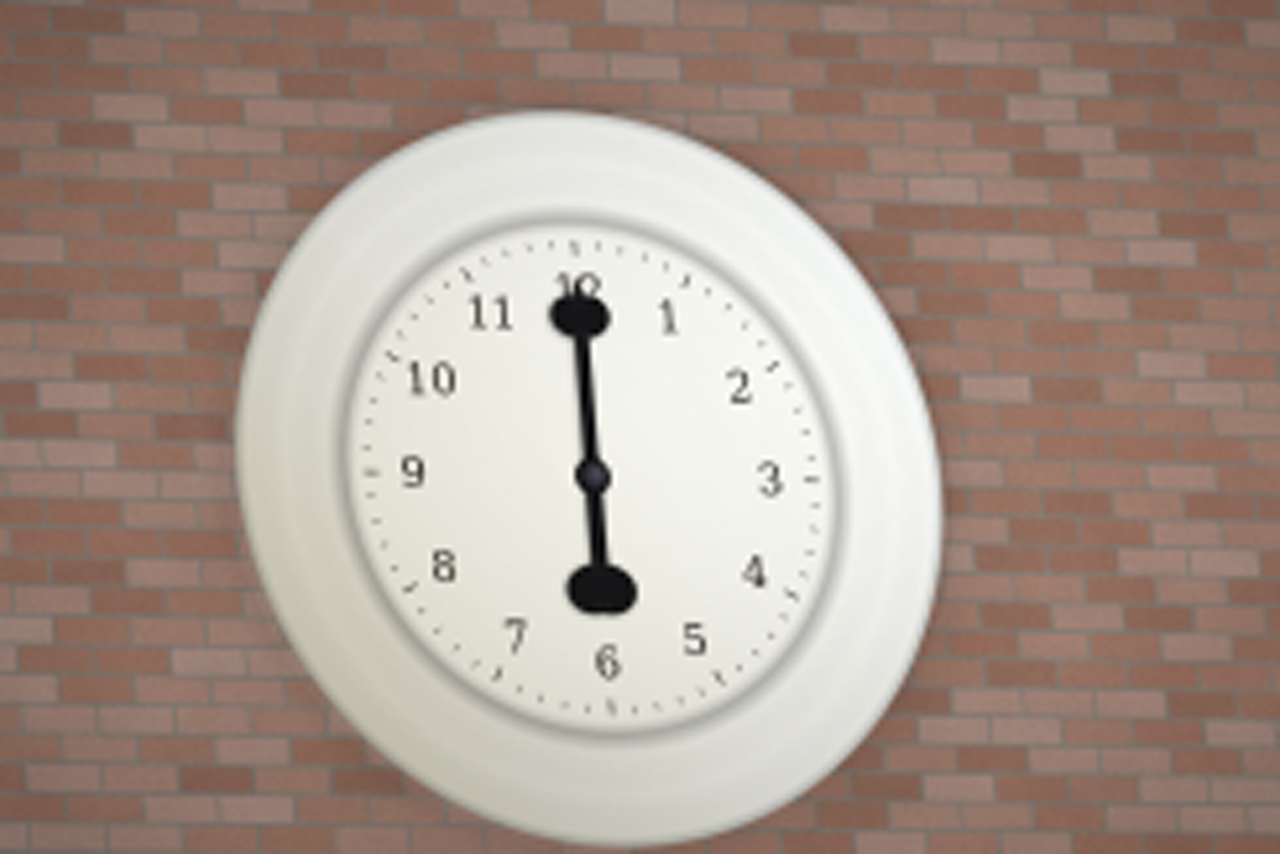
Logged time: **6:00**
